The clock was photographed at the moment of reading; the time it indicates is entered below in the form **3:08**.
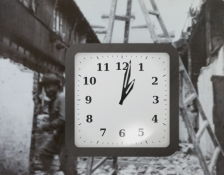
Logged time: **1:02**
